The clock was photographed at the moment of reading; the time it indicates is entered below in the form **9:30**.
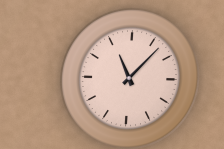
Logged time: **11:07**
